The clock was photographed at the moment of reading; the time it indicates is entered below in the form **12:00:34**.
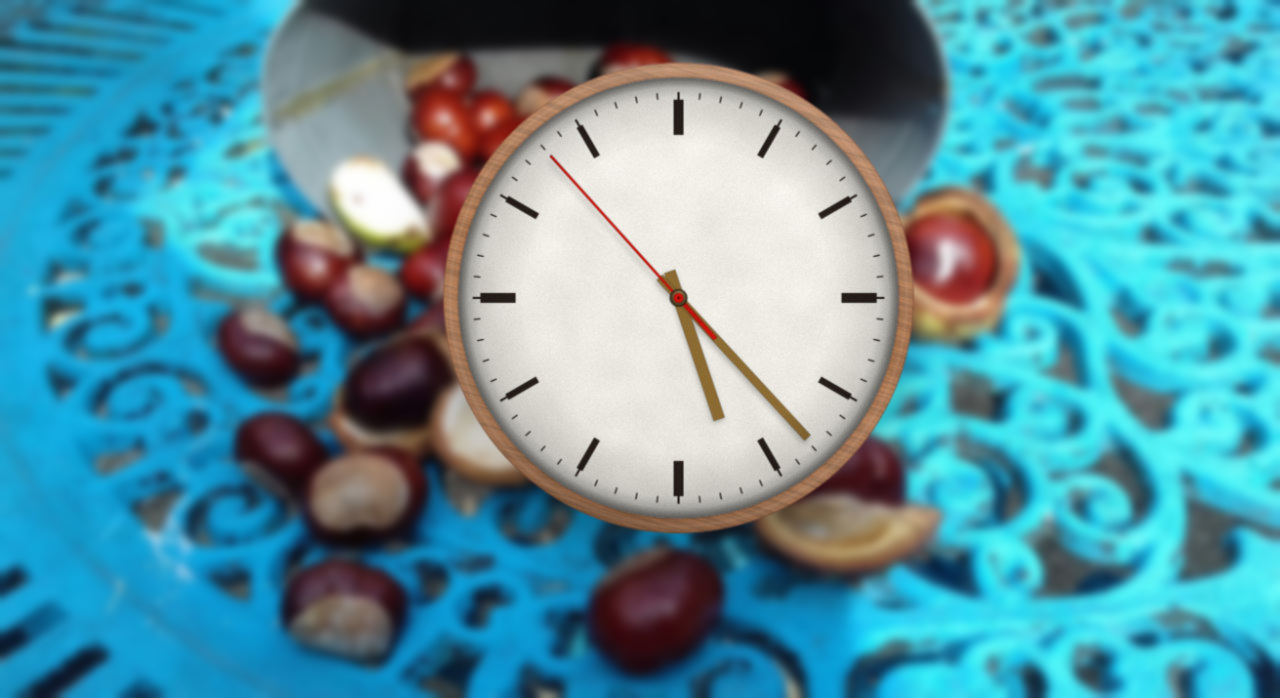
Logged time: **5:22:53**
